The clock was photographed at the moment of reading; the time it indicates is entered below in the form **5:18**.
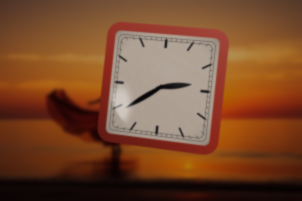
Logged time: **2:39**
